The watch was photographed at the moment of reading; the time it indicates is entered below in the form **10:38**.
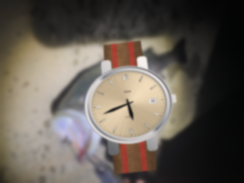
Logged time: **5:42**
